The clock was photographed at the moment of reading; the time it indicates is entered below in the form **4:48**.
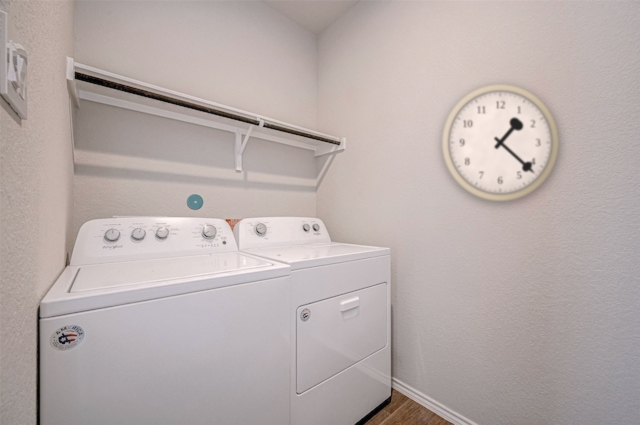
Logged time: **1:22**
